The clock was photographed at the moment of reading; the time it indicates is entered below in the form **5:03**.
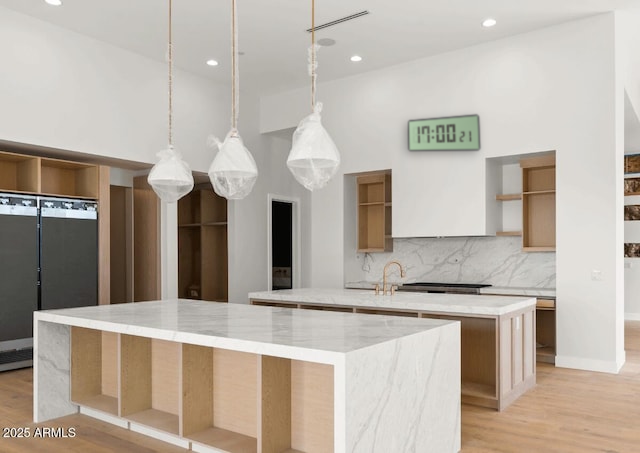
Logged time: **17:00**
